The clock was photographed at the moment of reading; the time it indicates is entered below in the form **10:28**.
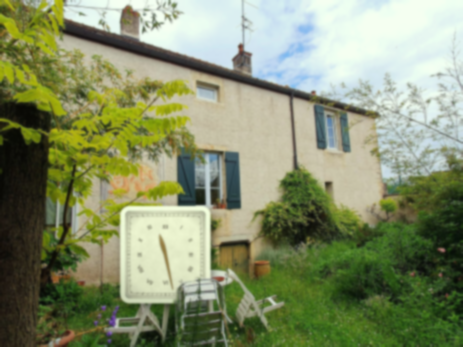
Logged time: **11:28**
